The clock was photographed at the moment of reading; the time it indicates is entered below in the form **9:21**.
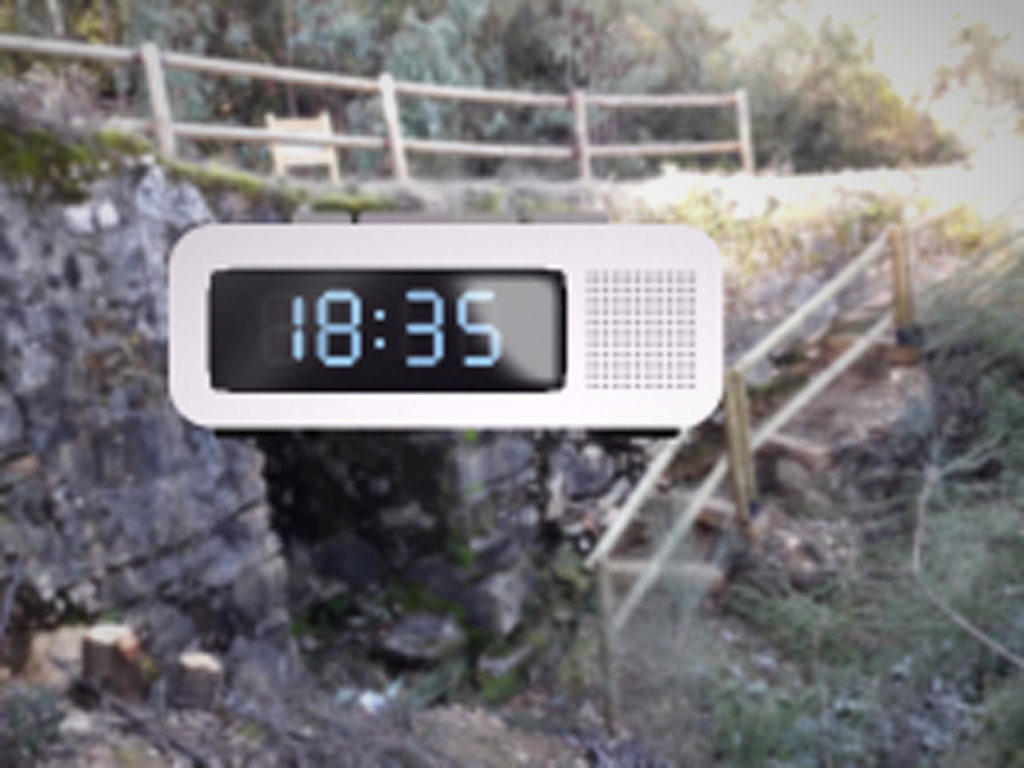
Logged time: **18:35**
